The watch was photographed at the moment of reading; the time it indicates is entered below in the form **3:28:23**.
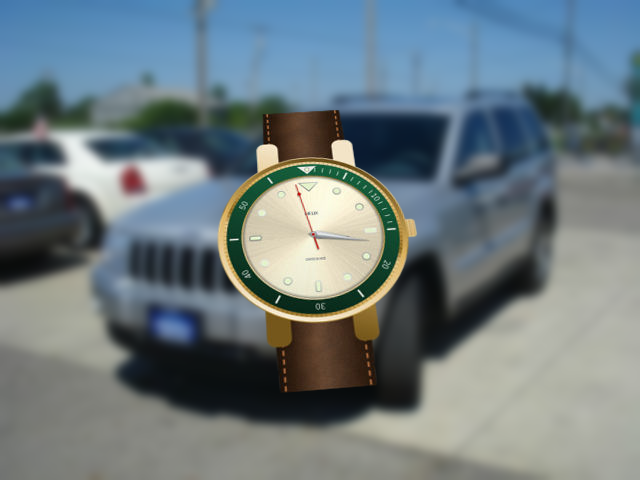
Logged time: **3:16:58**
